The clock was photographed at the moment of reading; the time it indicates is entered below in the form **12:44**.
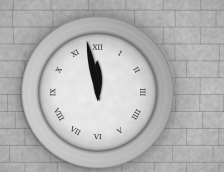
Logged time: **11:58**
